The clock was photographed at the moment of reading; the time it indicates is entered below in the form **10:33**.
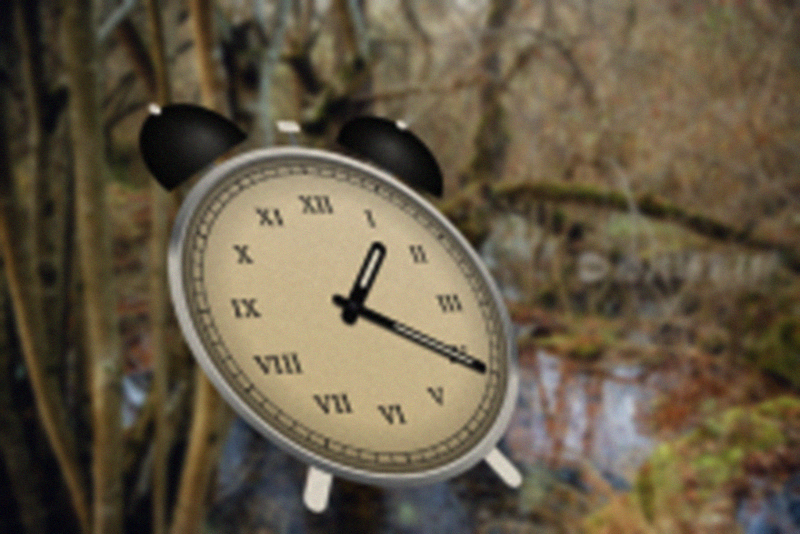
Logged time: **1:20**
